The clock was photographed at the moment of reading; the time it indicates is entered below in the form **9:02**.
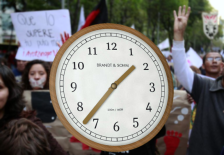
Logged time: **1:37**
